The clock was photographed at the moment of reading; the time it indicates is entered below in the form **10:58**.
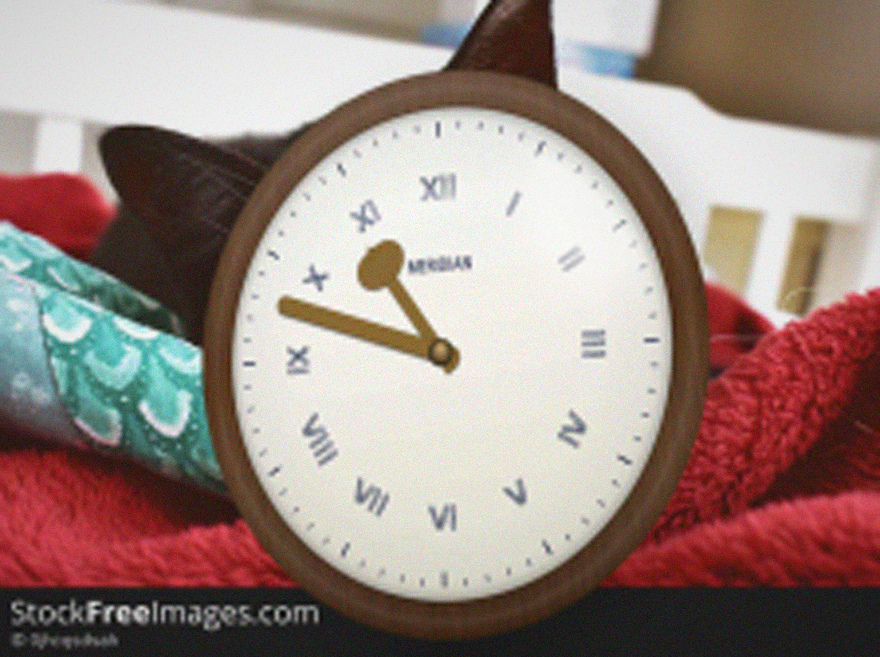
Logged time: **10:48**
